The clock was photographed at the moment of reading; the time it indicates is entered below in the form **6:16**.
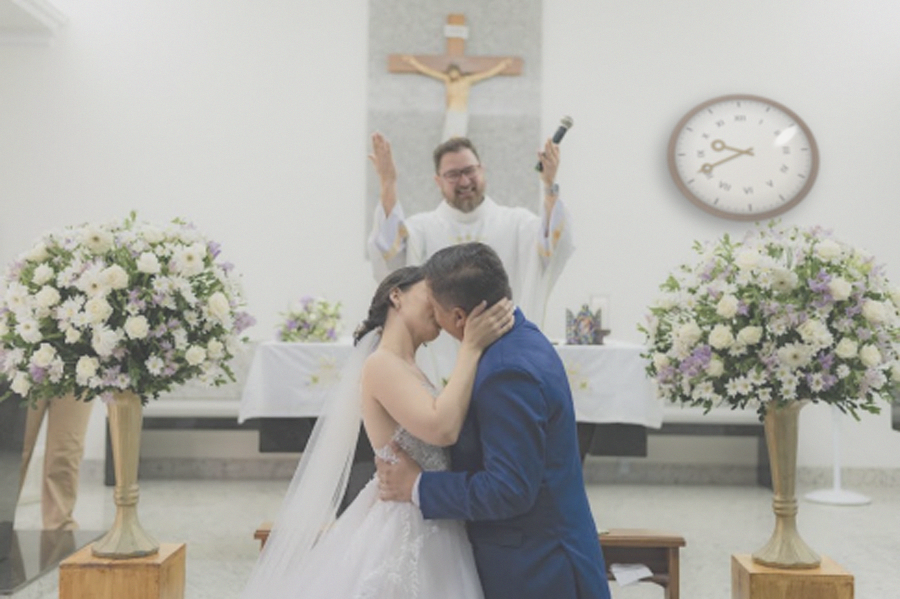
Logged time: **9:41**
